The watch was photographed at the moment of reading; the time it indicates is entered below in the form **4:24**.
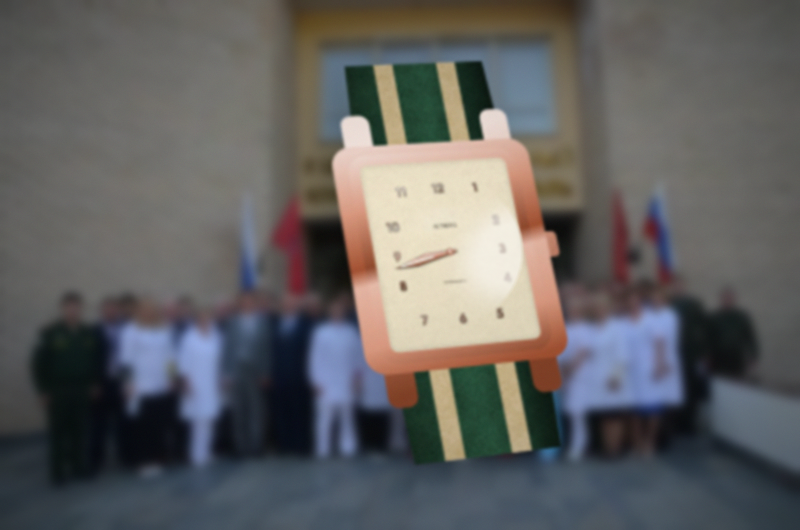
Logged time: **8:43**
